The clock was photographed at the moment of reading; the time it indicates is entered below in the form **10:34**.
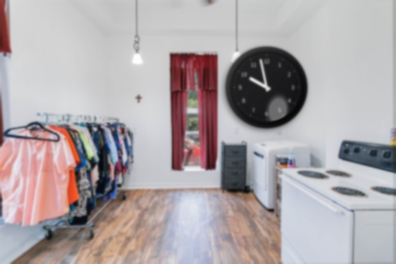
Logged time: **9:58**
